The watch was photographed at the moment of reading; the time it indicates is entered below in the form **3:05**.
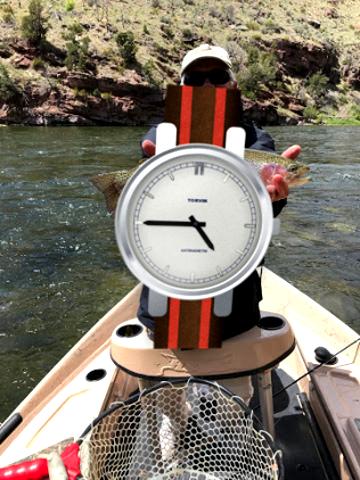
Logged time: **4:45**
